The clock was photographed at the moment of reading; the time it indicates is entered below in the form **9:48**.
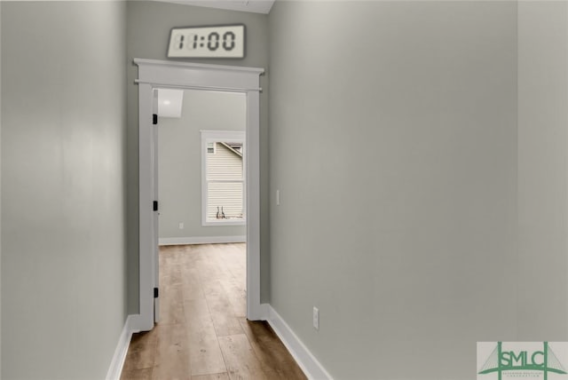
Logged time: **11:00**
